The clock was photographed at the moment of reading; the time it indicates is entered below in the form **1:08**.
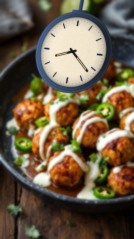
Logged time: **8:22**
